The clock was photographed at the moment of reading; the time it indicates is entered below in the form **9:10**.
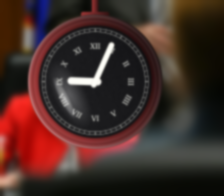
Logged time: **9:04**
